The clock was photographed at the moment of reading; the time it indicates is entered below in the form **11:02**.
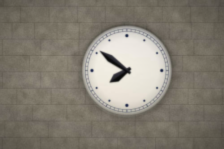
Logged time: **7:51**
